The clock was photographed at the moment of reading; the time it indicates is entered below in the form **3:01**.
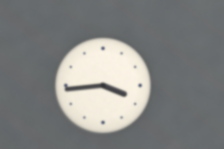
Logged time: **3:44**
